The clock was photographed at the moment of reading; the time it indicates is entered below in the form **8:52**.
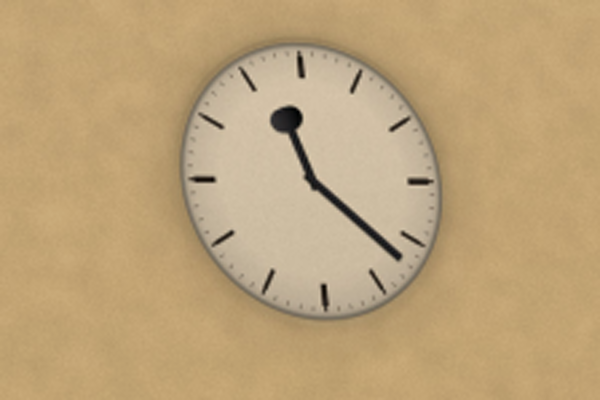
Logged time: **11:22**
